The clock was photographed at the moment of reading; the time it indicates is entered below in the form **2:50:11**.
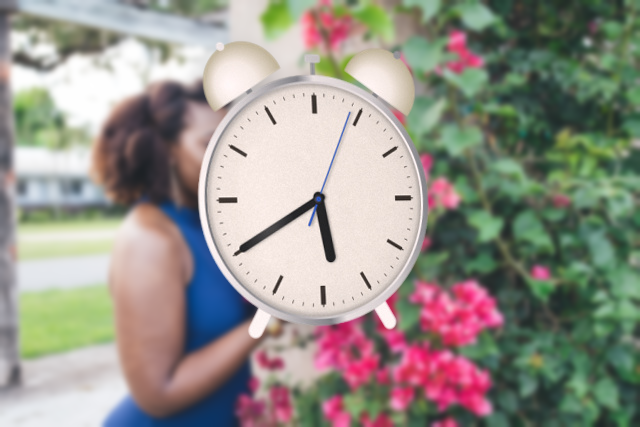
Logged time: **5:40:04**
